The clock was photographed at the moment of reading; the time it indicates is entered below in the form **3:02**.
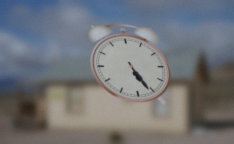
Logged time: **5:26**
